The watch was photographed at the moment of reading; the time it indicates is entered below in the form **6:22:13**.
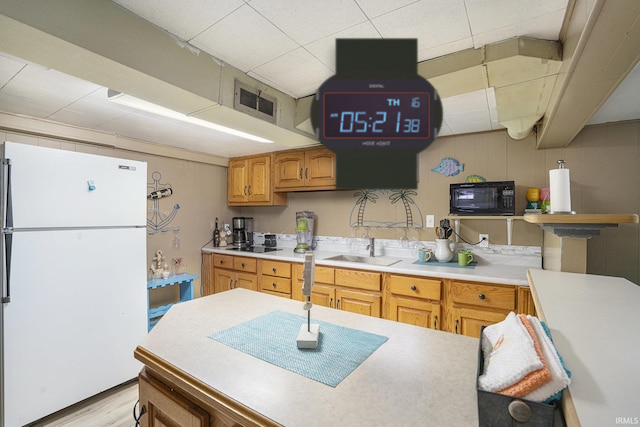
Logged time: **5:21:38**
